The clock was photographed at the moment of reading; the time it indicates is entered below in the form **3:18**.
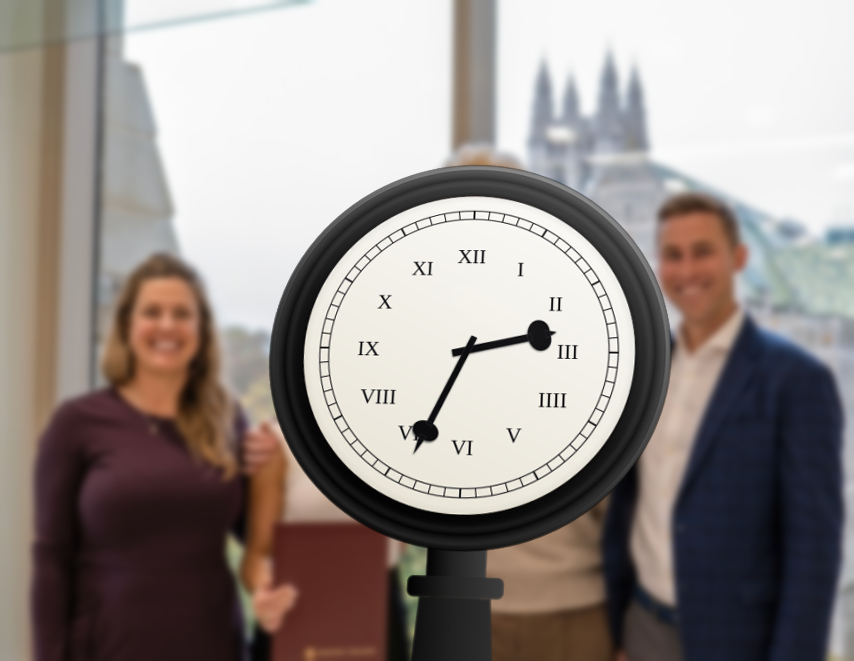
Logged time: **2:34**
